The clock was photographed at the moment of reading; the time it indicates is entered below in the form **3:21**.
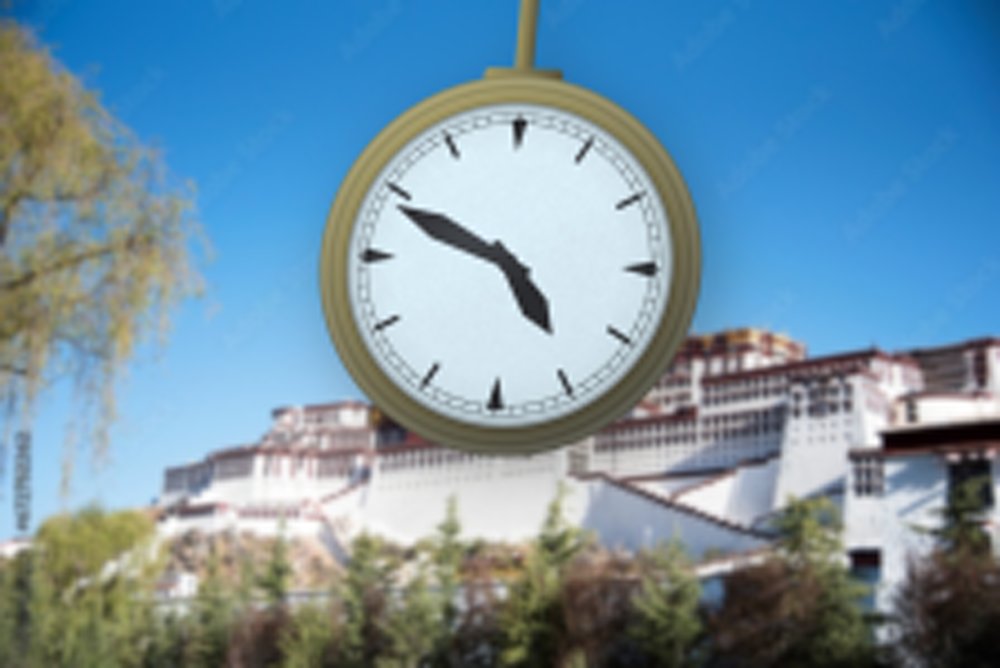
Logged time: **4:49**
